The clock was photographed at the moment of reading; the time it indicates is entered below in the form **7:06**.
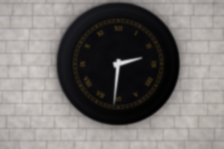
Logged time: **2:31**
